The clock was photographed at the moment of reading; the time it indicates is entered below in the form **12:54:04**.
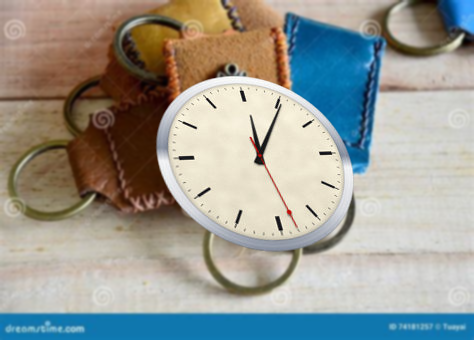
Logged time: **12:05:28**
